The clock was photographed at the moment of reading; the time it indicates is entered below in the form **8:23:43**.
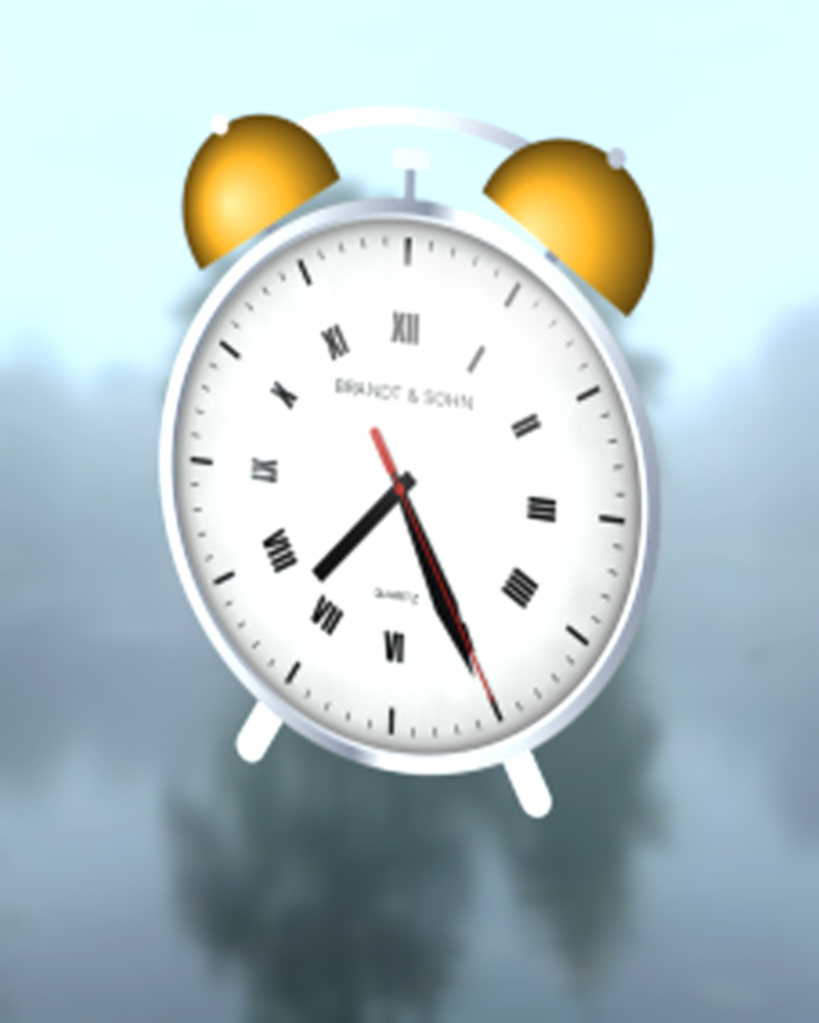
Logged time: **7:25:25**
